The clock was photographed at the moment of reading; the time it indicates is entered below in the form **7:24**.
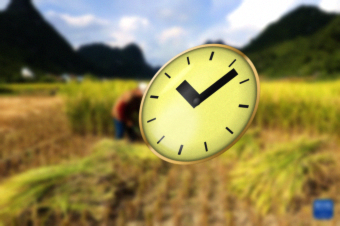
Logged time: **10:07**
